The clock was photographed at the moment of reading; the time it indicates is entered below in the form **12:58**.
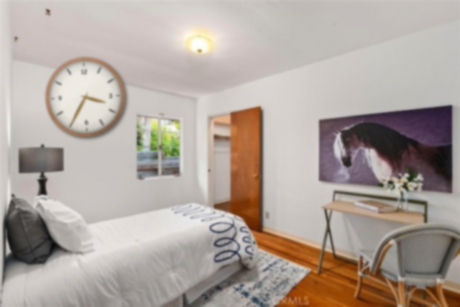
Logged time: **3:35**
